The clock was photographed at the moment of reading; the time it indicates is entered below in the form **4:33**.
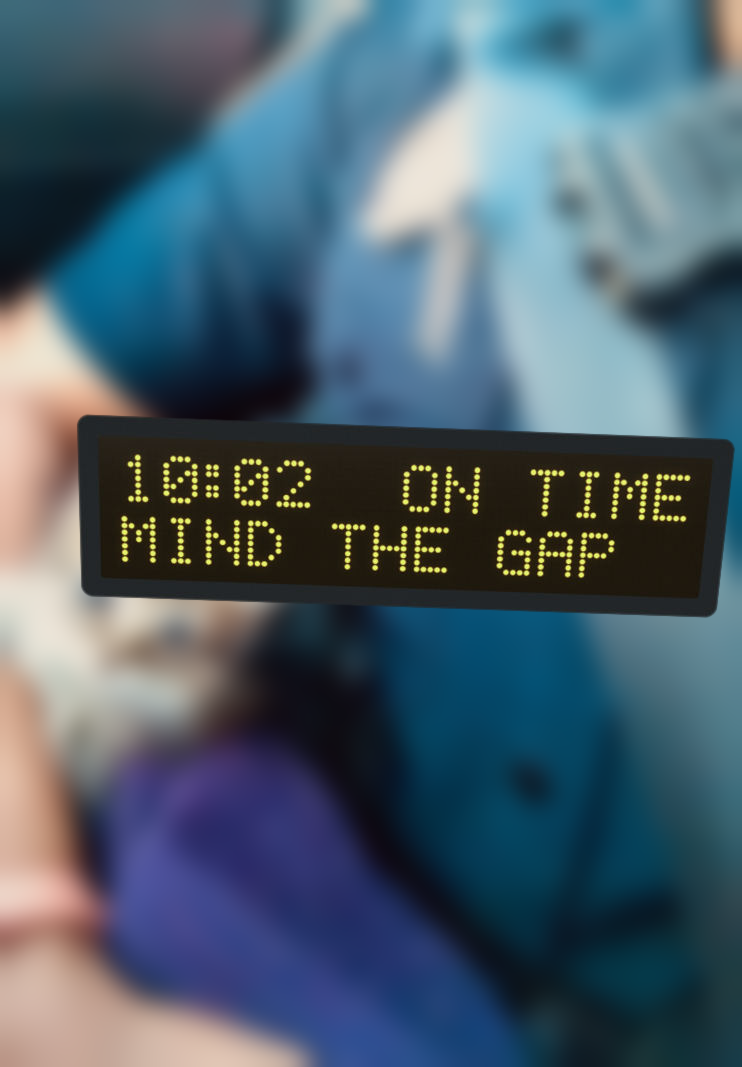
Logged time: **10:02**
